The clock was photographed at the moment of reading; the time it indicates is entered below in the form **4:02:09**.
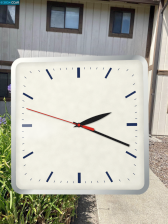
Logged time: **2:18:48**
